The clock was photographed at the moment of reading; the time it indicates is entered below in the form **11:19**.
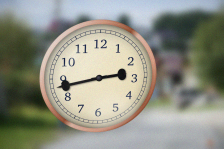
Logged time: **2:43**
